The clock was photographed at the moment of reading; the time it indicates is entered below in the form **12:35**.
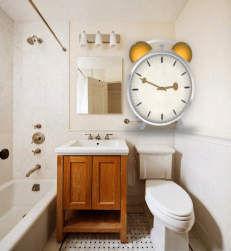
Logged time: **2:49**
